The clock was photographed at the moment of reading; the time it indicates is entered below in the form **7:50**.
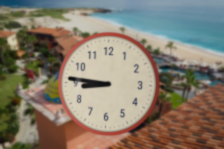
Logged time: **8:46**
